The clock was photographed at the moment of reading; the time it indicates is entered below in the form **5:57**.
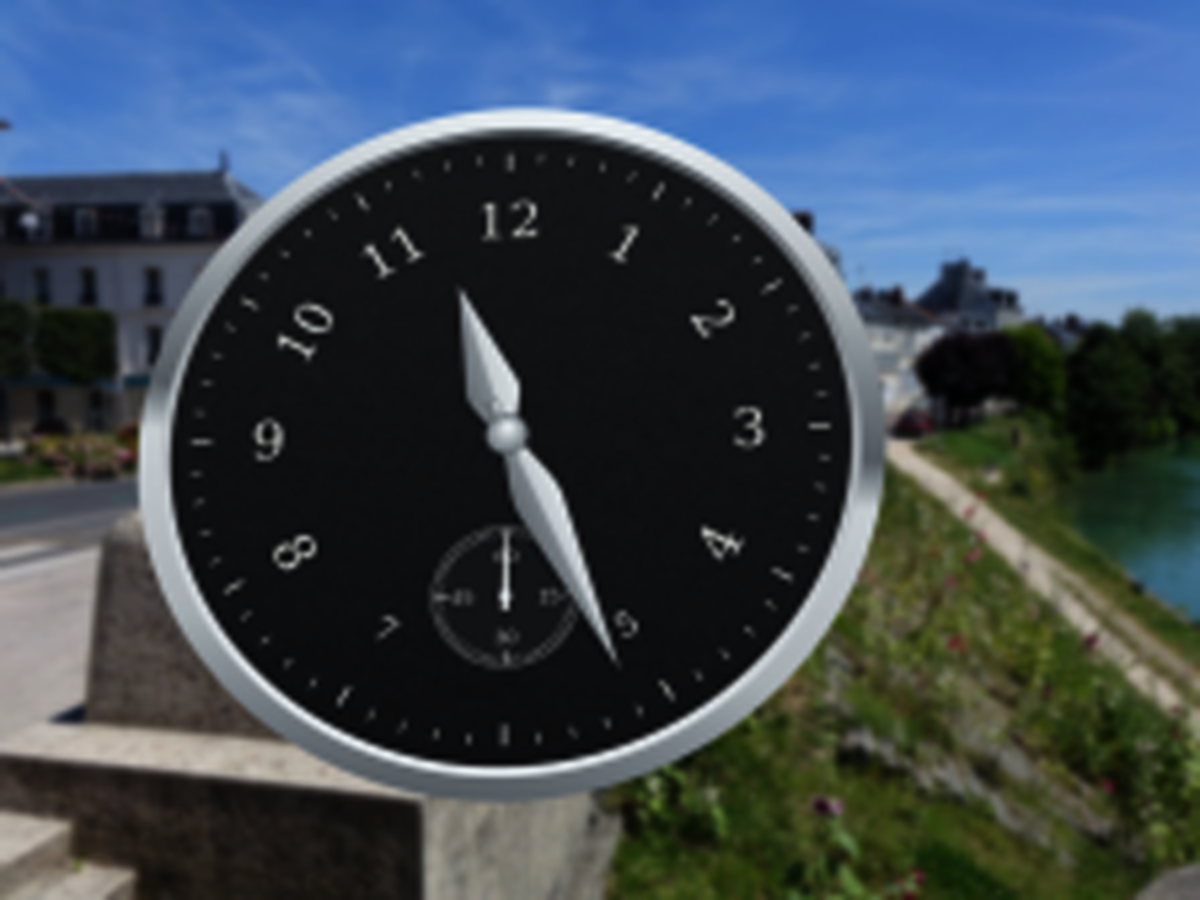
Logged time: **11:26**
